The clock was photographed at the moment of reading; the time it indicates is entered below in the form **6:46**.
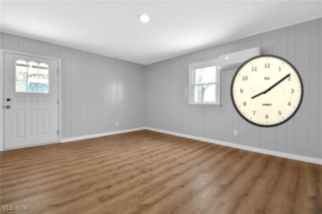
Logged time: **8:09**
